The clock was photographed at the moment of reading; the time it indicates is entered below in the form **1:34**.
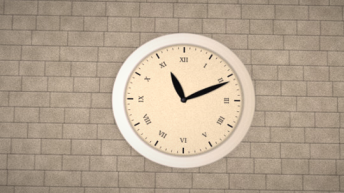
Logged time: **11:11**
